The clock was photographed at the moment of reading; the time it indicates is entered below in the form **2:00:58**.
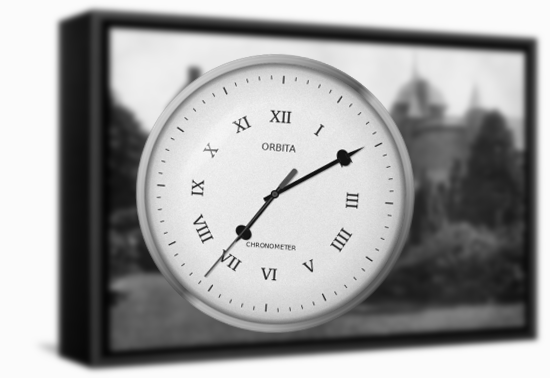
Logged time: **7:09:36**
